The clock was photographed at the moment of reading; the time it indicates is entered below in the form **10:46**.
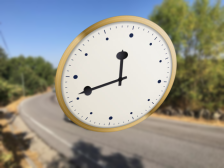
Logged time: **11:41**
